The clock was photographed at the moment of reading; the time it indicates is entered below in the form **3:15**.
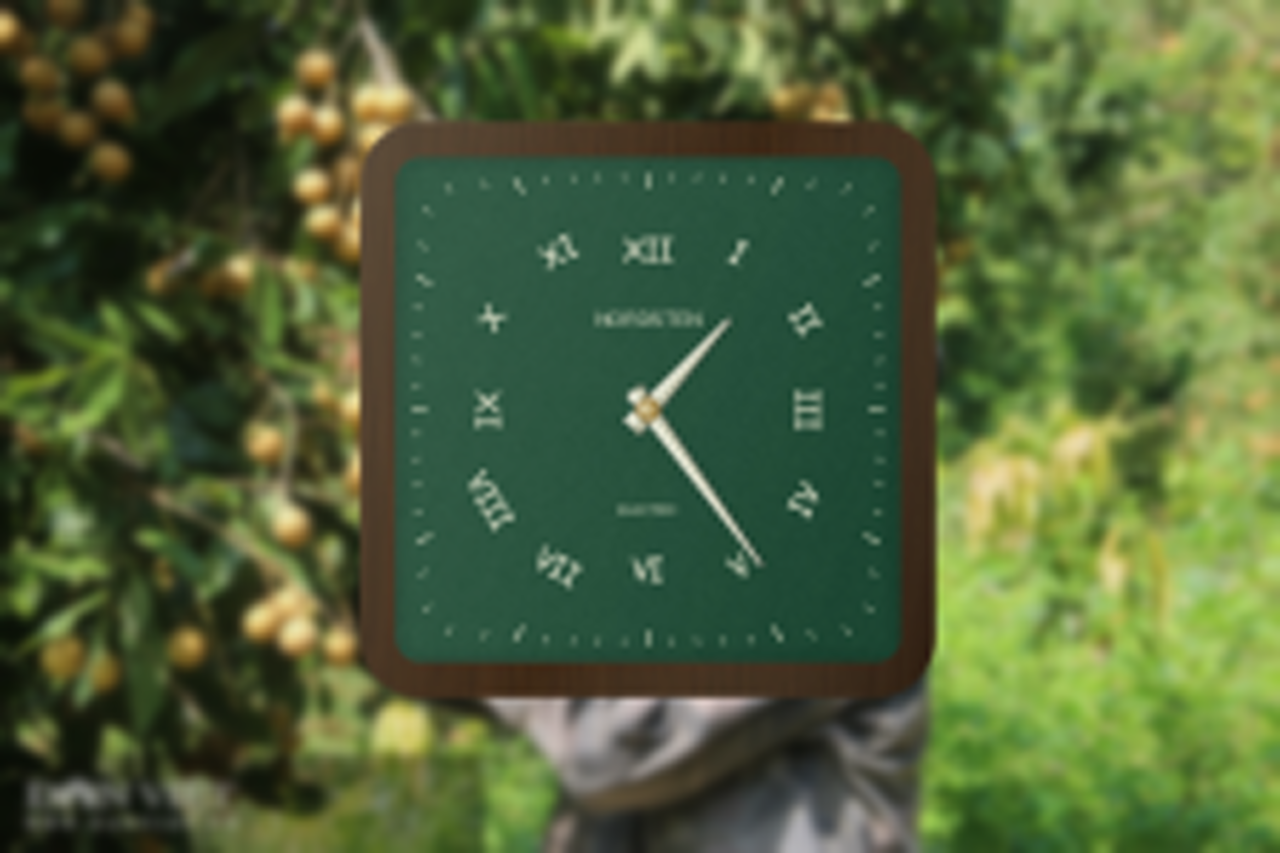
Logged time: **1:24**
